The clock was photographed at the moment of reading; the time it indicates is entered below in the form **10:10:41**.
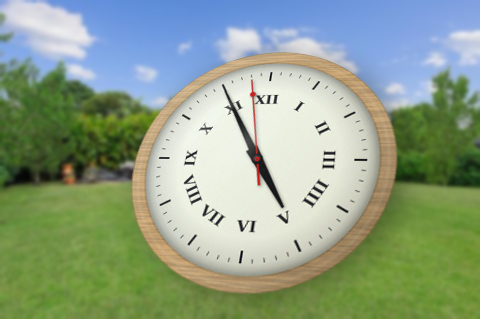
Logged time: **4:54:58**
